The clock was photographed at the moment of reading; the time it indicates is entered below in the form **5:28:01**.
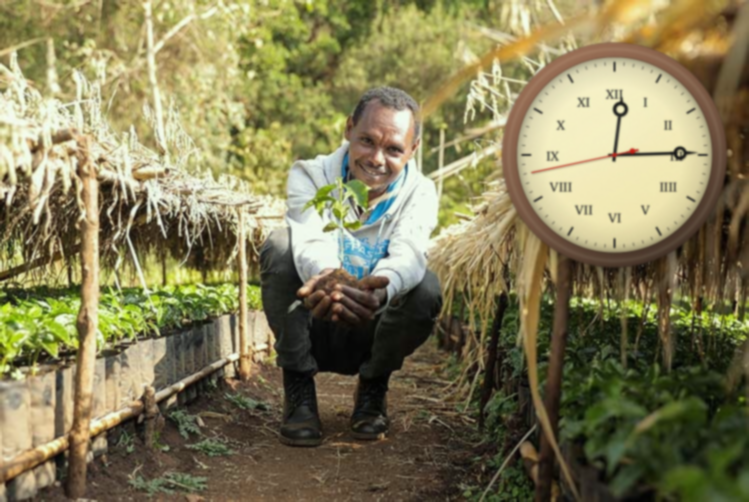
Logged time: **12:14:43**
